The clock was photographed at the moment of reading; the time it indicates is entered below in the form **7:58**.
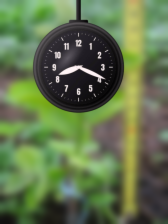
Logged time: **8:19**
